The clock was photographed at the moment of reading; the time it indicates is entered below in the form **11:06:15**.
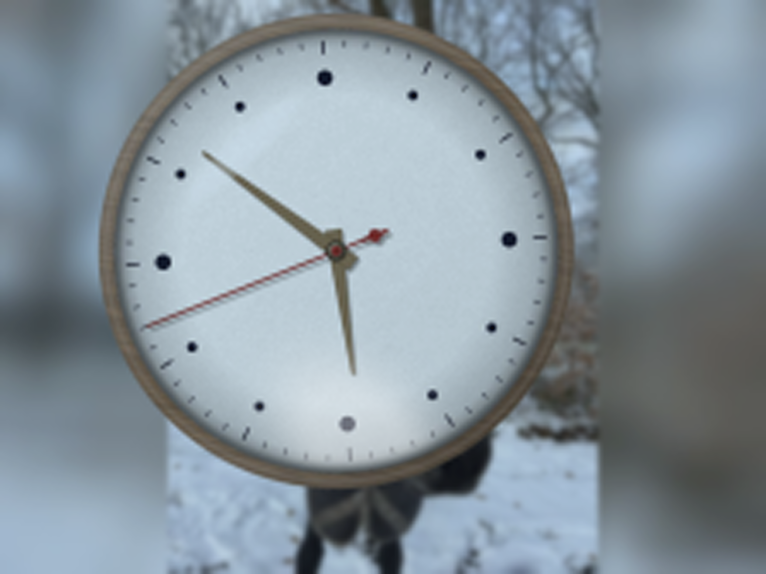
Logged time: **5:51:42**
